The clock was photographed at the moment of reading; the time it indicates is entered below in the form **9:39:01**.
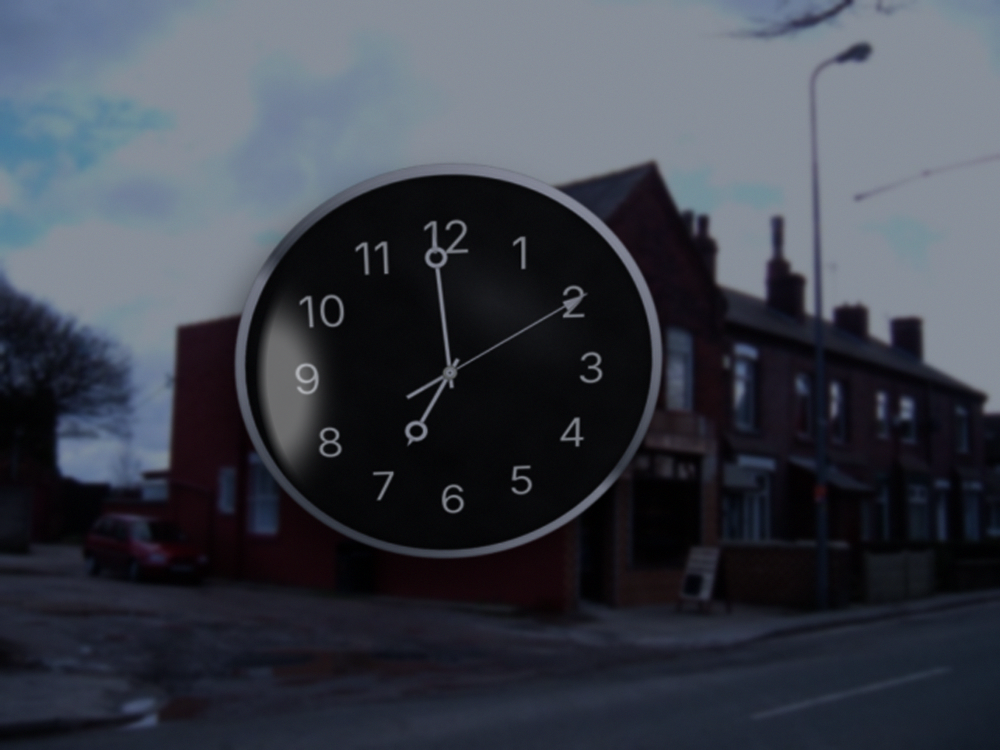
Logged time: **6:59:10**
